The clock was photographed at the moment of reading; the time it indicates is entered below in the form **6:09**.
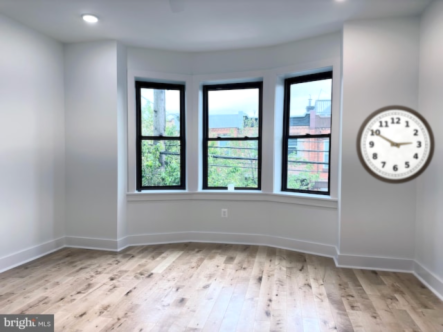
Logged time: **2:50**
